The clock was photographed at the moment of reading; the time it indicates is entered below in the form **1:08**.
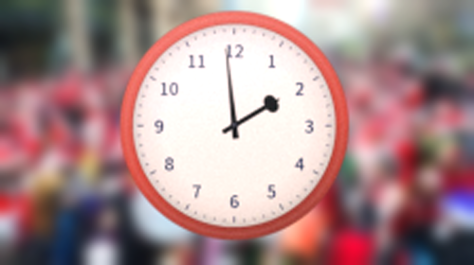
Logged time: **1:59**
